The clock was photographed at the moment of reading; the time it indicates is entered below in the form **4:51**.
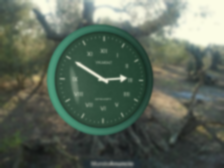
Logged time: **2:50**
